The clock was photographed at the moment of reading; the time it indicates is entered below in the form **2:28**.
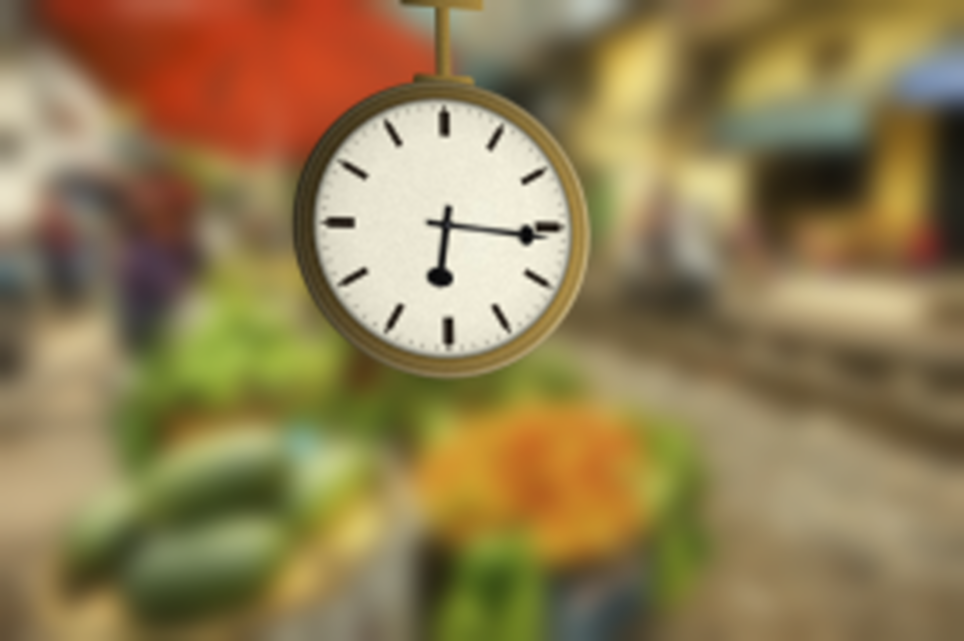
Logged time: **6:16**
